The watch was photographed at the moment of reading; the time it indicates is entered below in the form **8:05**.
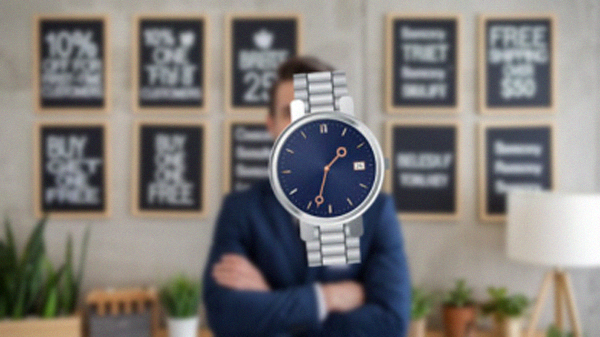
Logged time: **1:33**
